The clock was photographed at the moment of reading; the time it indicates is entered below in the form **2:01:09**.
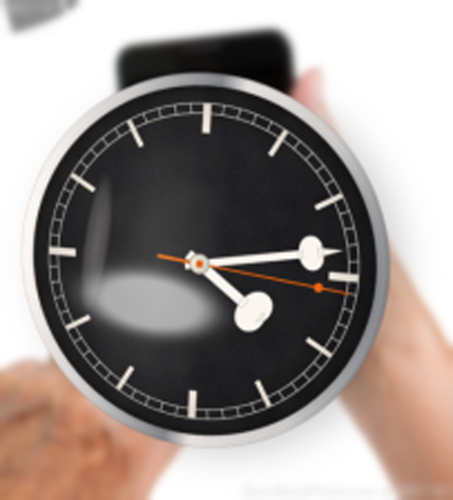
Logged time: **4:13:16**
